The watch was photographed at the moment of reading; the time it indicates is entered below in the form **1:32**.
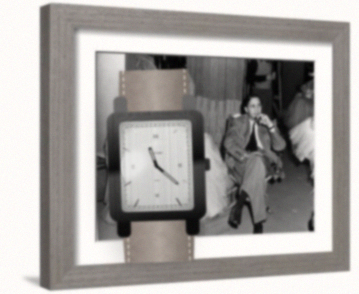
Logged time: **11:22**
